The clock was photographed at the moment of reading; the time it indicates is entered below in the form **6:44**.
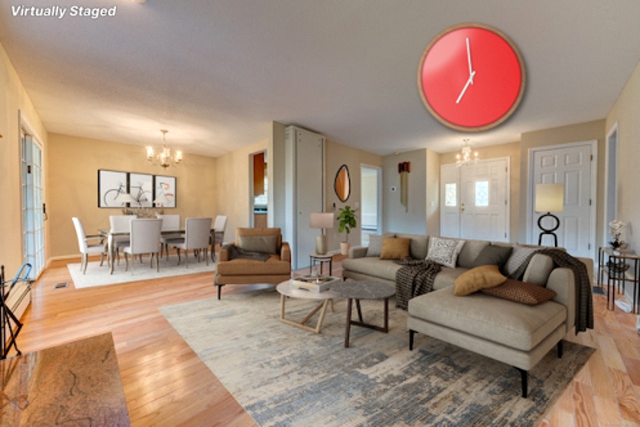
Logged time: **6:59**
